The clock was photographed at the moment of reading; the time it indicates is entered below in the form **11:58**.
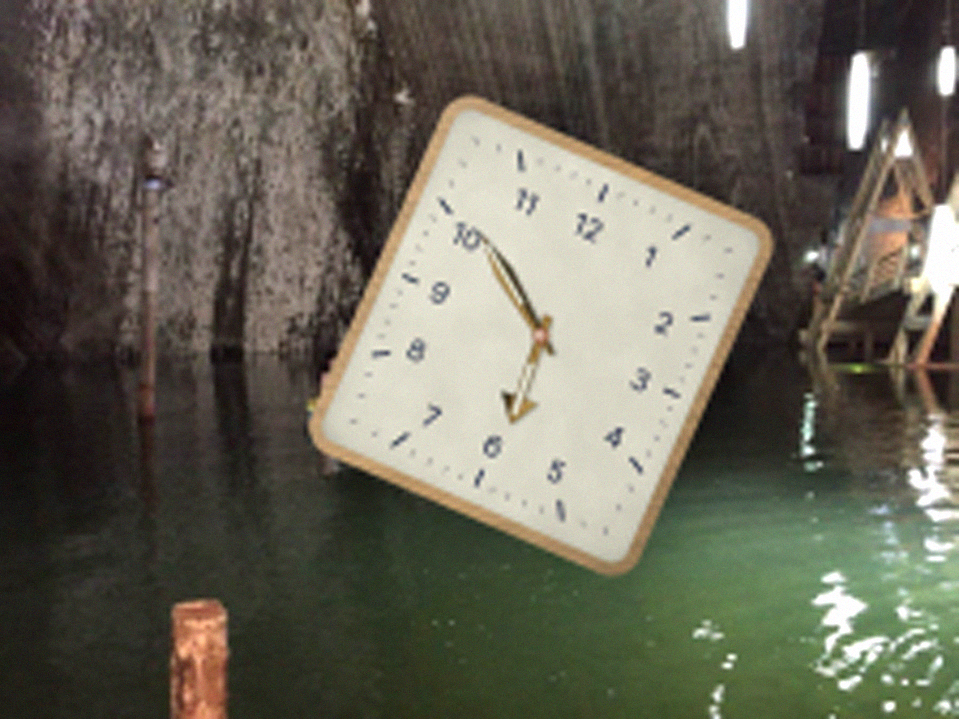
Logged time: **5:51**
